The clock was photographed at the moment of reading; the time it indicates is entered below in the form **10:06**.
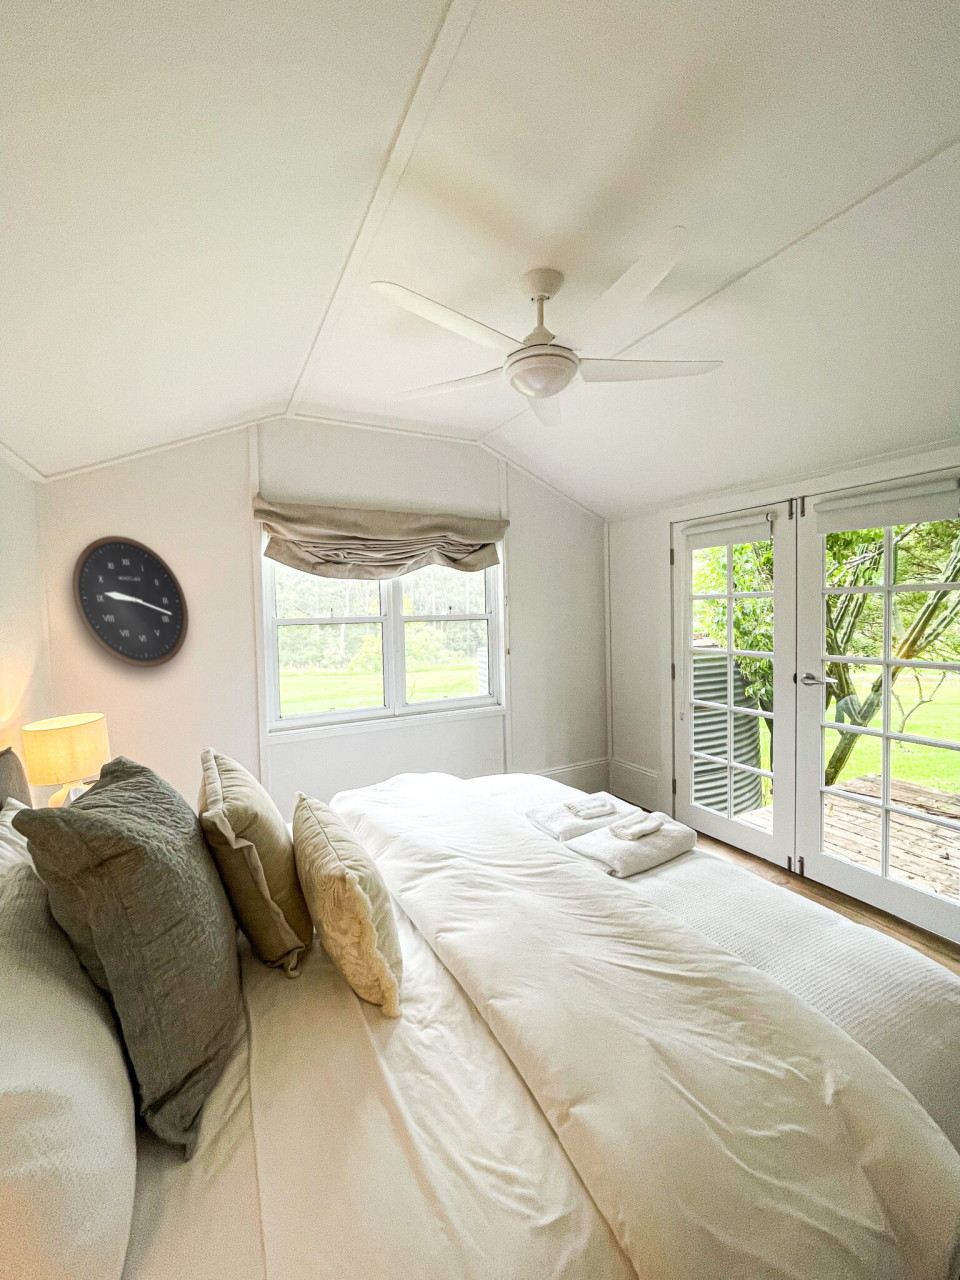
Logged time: **9:18**
